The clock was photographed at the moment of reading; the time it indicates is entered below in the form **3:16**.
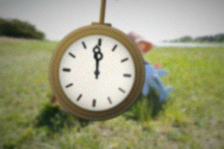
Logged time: **11:59**
